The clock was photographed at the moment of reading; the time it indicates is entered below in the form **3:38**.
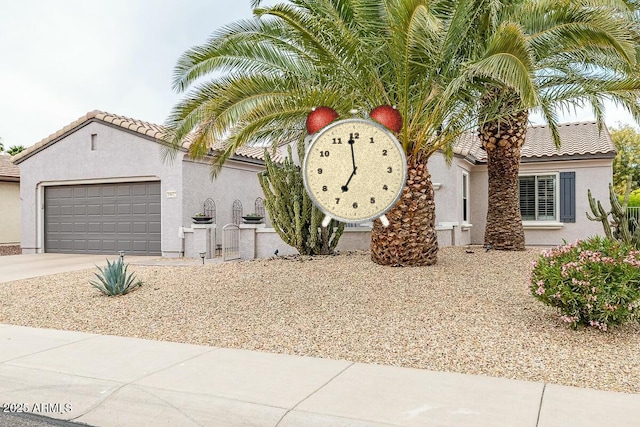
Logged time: **6:59**
